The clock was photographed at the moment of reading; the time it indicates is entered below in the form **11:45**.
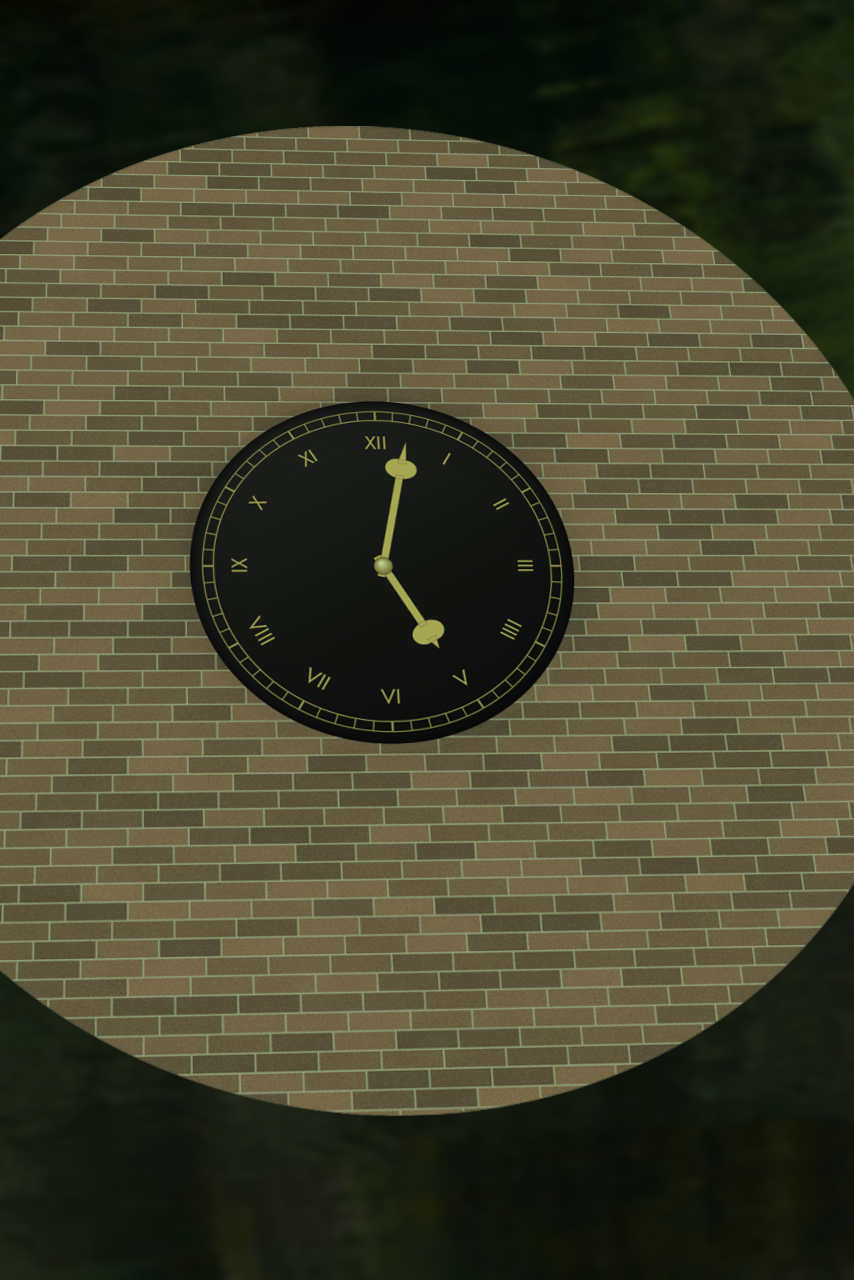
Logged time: **5:02**
